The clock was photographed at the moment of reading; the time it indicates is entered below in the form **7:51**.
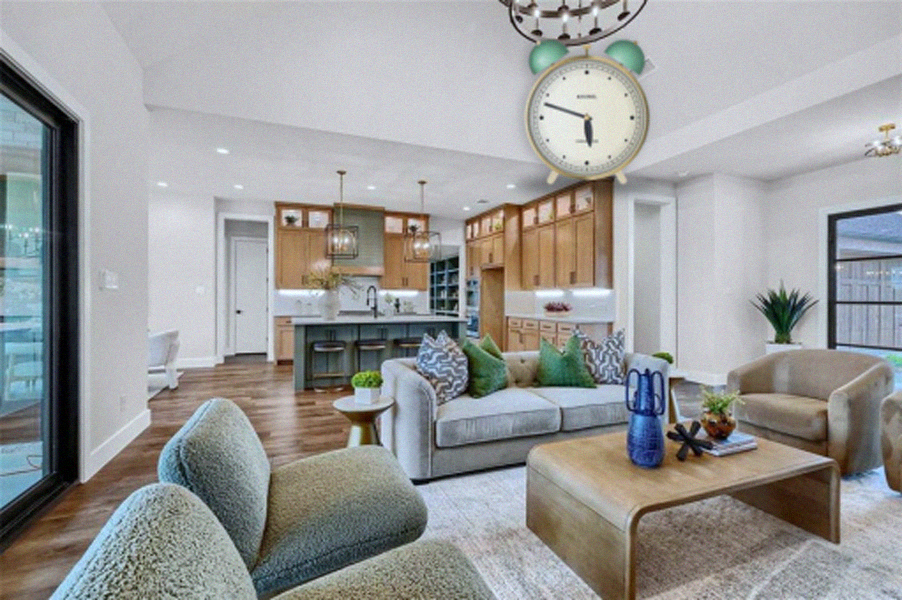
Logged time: **5:48**
